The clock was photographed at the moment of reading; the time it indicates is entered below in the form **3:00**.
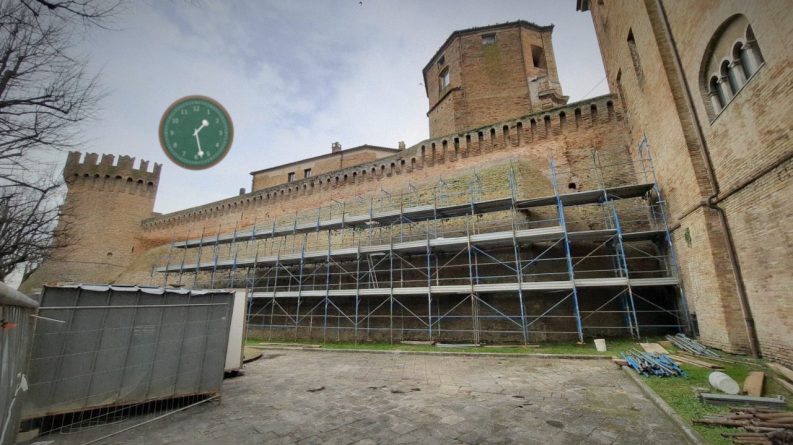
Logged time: **1:28**
